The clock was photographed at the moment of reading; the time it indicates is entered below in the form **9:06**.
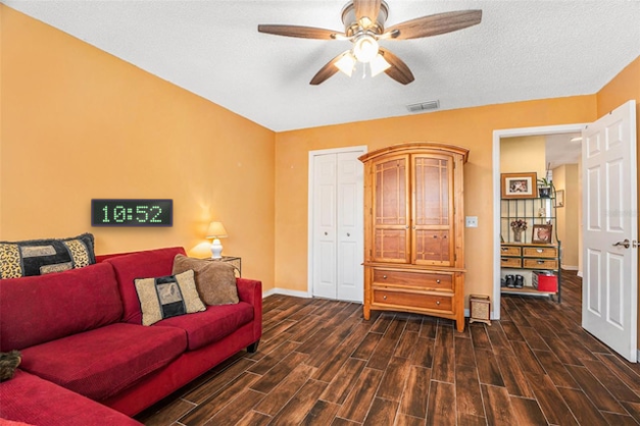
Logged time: **10:52**
